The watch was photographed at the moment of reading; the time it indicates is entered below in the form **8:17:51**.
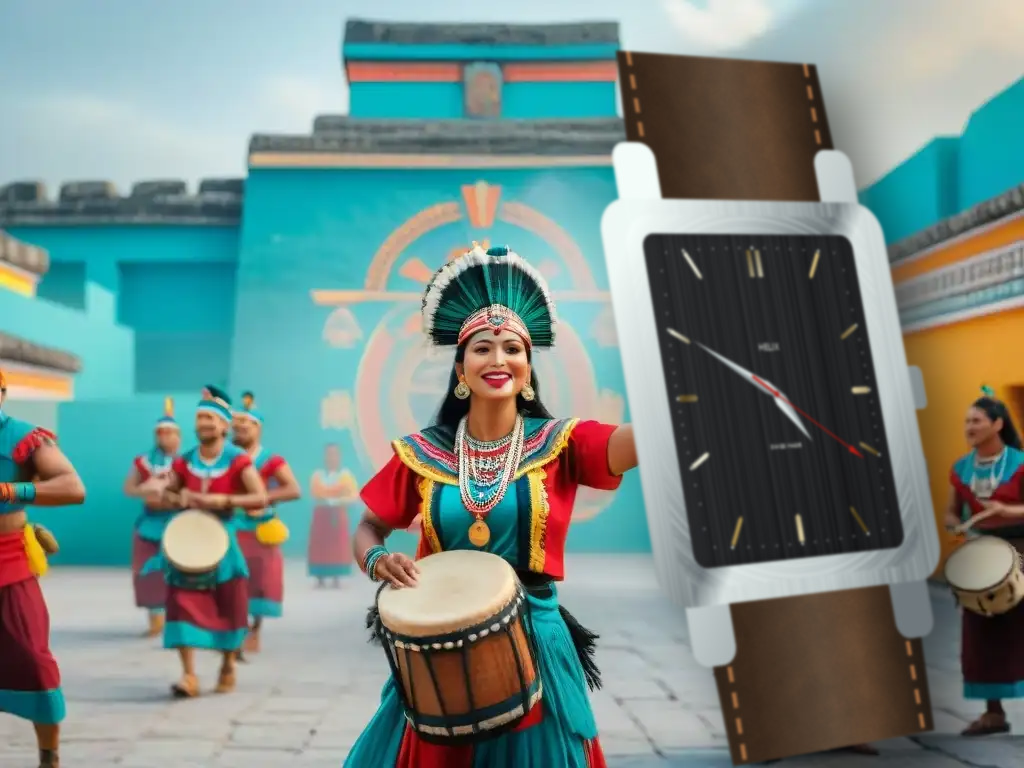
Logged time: **4:50:21**
